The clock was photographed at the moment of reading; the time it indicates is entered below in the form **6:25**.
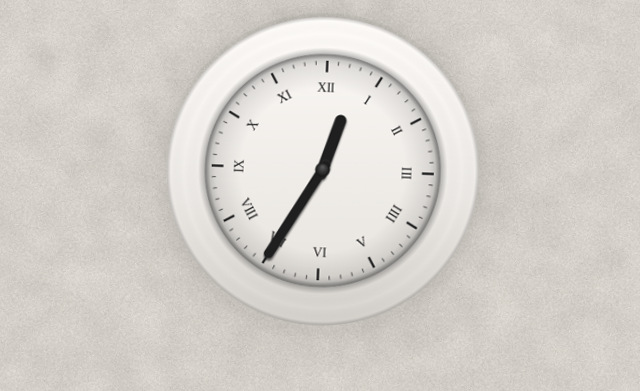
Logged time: **12:35**
